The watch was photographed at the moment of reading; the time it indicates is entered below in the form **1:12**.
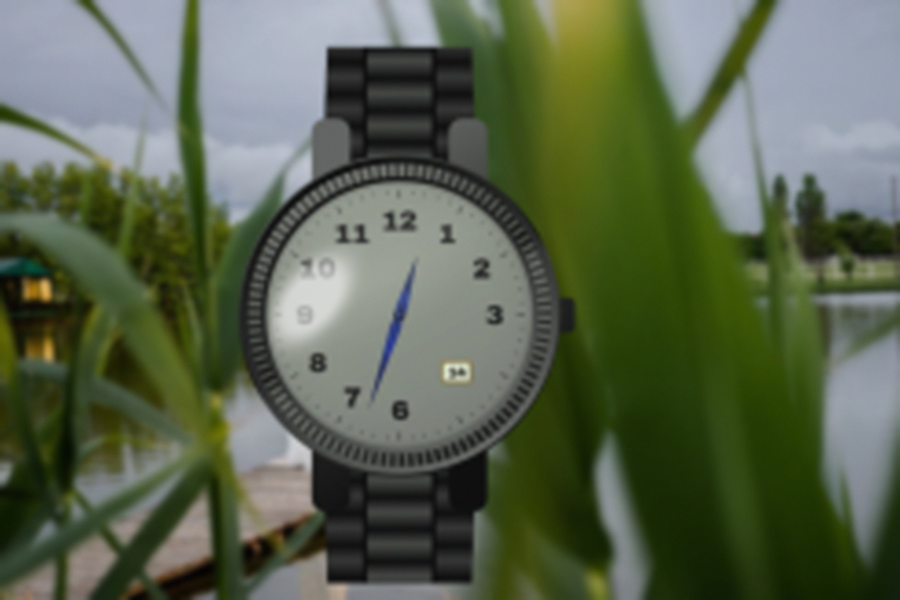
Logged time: **12:33**
